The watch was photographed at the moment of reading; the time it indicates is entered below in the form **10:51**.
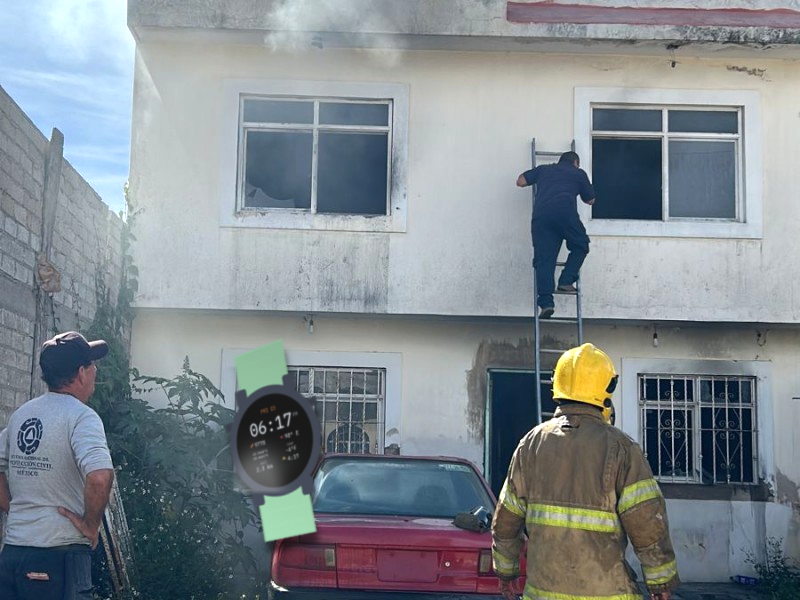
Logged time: **6:17**
